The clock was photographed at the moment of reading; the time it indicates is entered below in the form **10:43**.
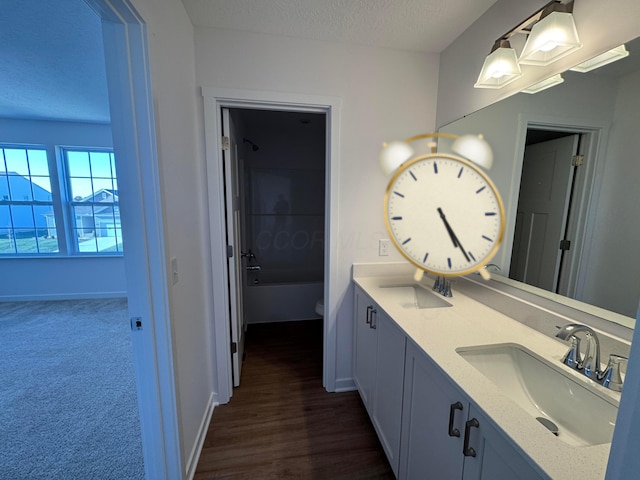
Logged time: **5:26**
